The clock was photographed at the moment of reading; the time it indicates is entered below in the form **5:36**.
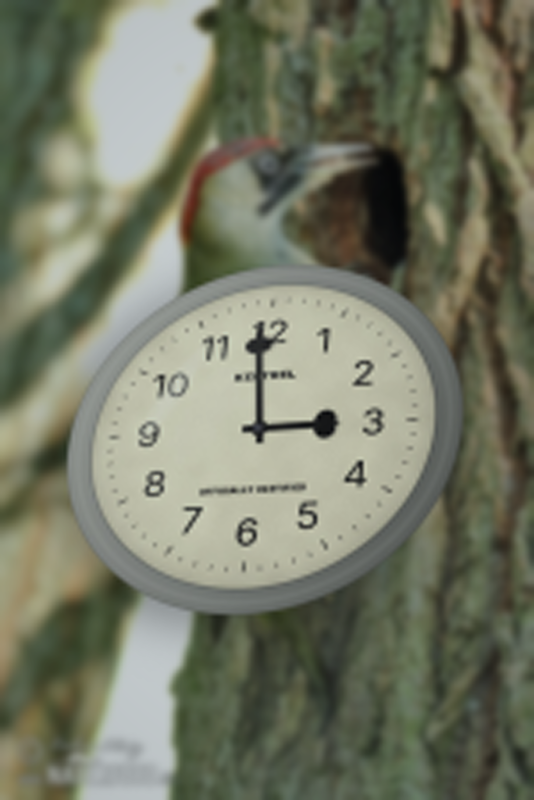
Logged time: **2:59**
